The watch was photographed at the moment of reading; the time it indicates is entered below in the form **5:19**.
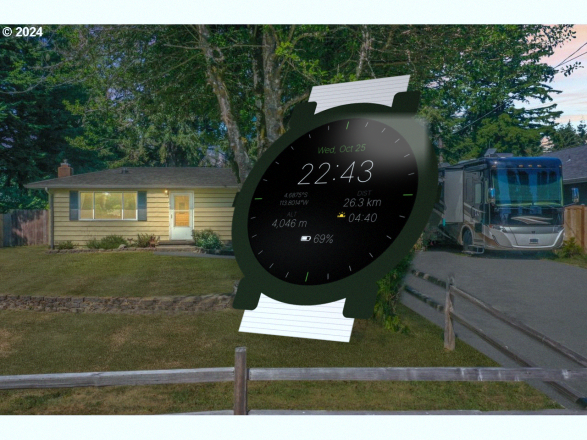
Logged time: **22:43**
